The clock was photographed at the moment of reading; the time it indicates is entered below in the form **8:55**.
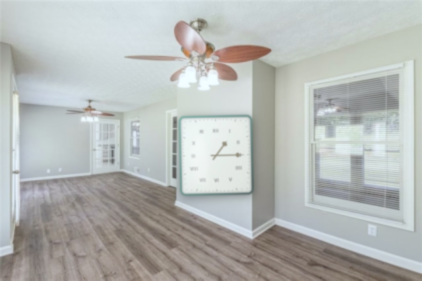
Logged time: **1:15**
